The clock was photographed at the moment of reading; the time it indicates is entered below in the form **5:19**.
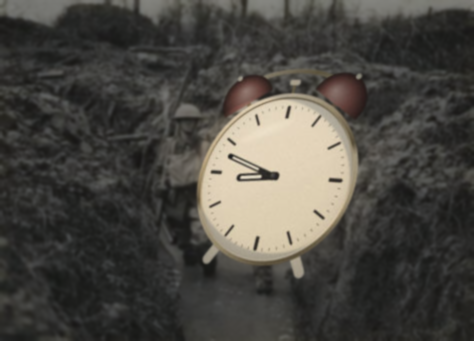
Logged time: **8:48**
